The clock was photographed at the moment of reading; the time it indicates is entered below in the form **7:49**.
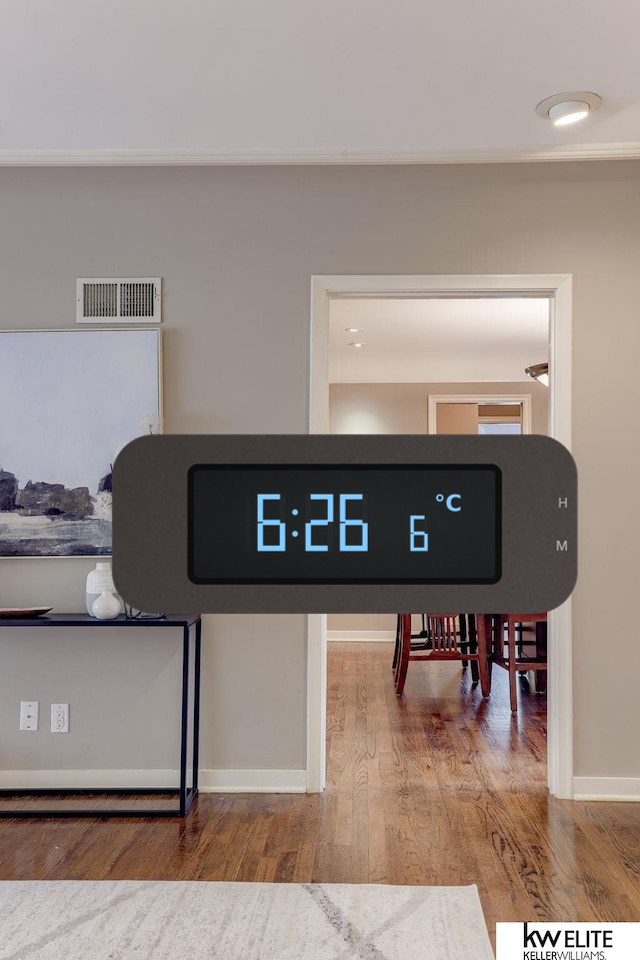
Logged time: **6:26**
